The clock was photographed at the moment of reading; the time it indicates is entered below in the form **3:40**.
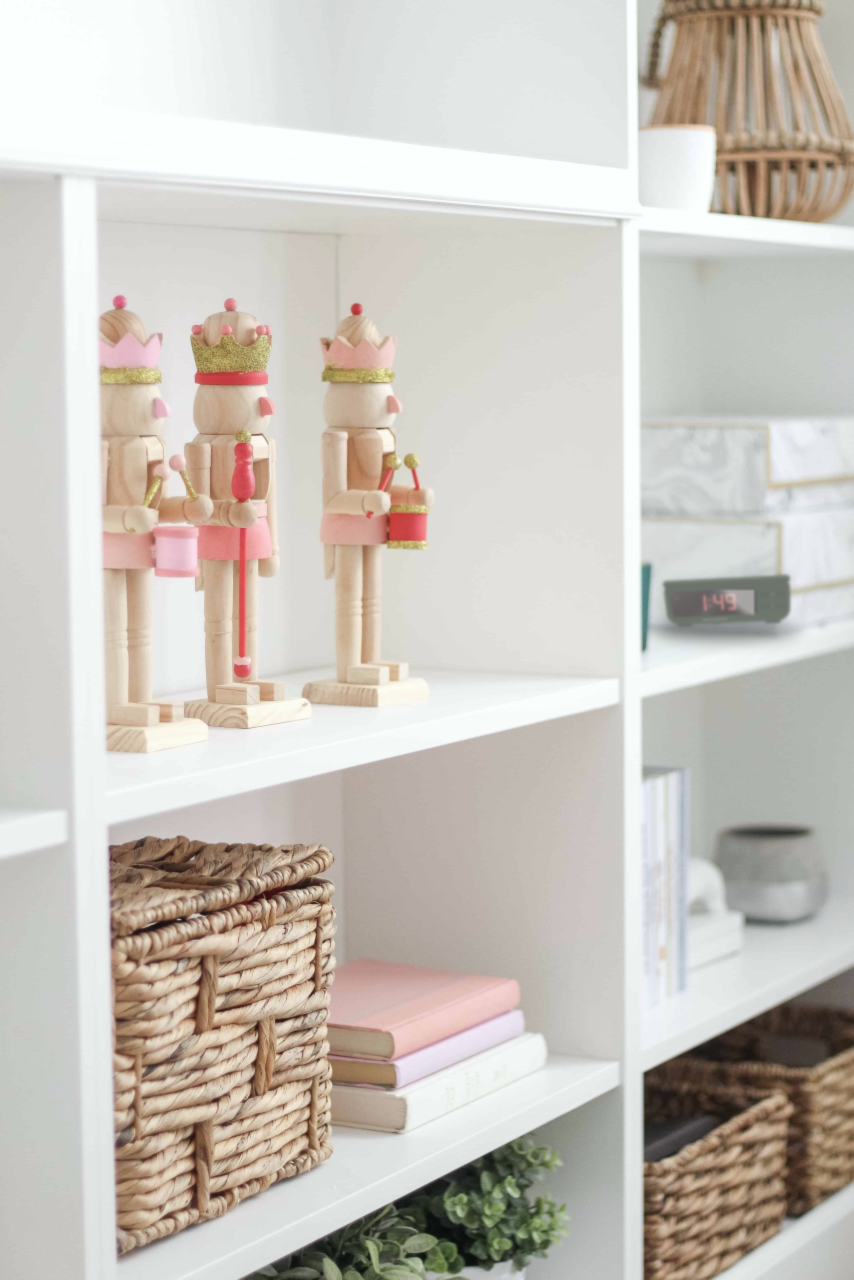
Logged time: **1:49**
